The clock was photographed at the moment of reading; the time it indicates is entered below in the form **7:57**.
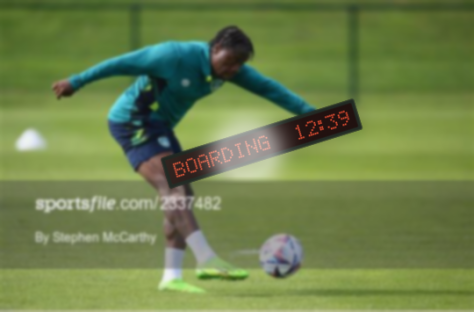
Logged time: **12:39**
